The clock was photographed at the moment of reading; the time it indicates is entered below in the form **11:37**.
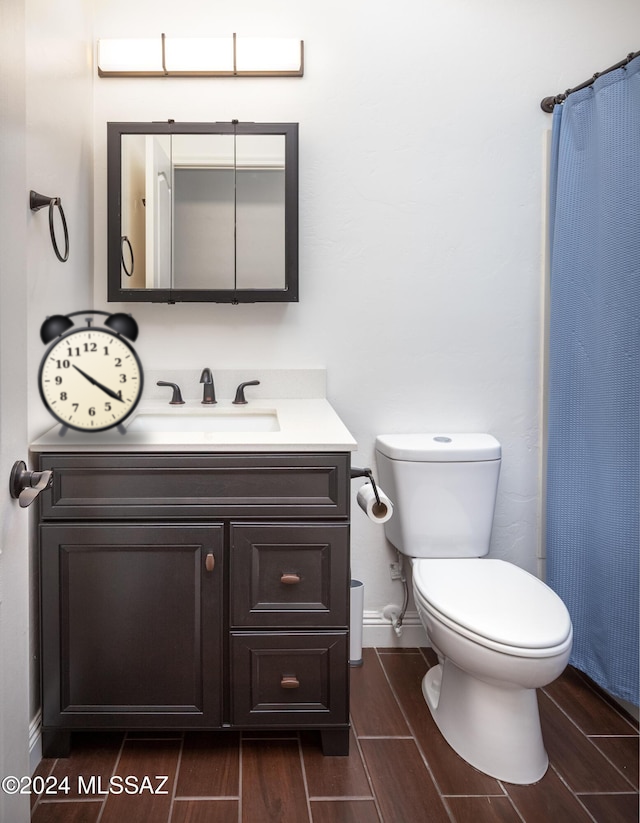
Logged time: **10:21**
